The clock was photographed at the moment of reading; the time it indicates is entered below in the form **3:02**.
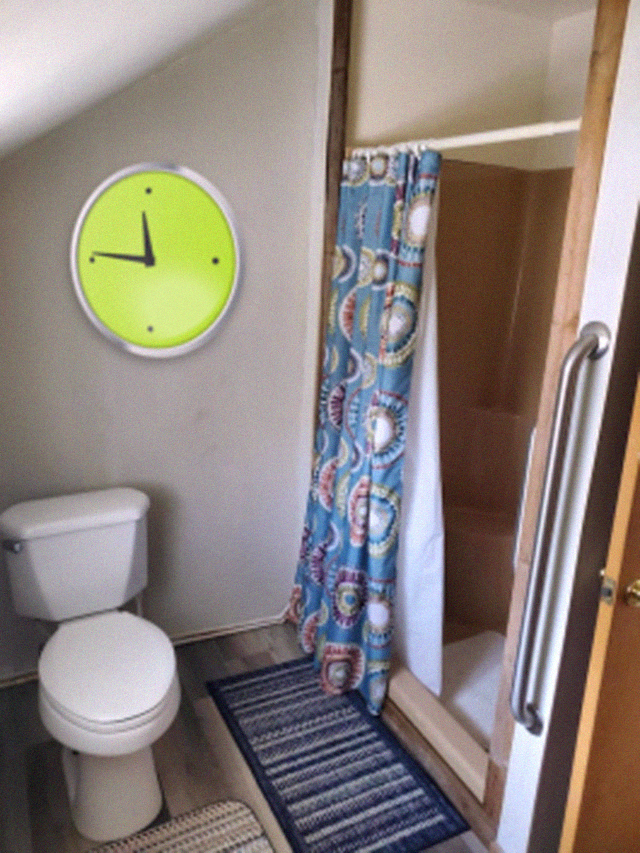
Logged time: **11:46**
